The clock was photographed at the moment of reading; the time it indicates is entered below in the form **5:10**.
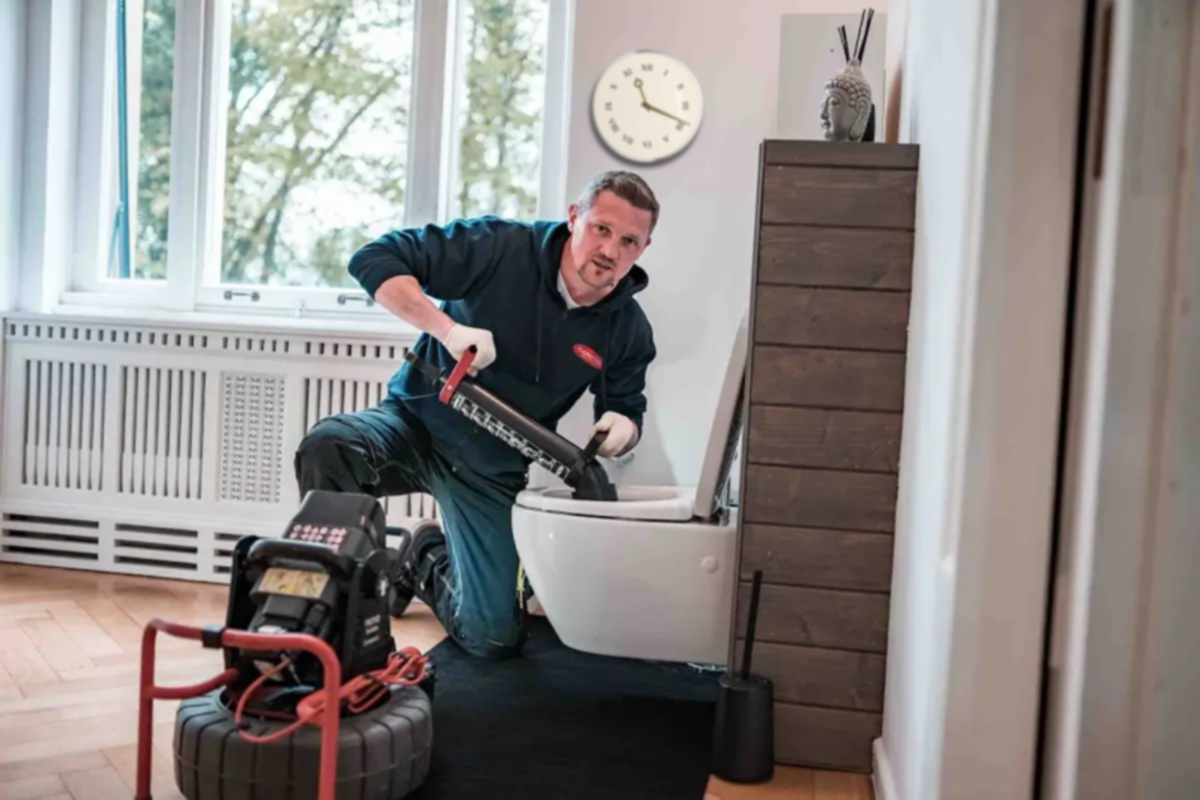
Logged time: **11:19**
